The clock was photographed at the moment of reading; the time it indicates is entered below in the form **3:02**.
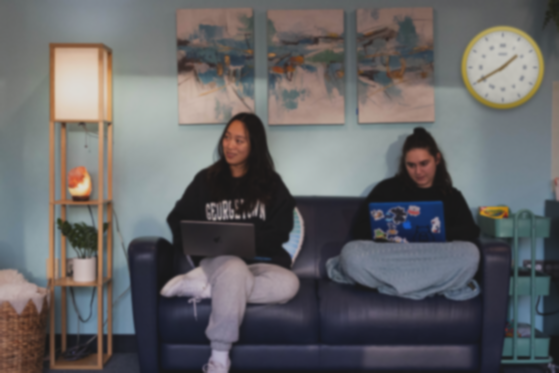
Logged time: **1:40**
